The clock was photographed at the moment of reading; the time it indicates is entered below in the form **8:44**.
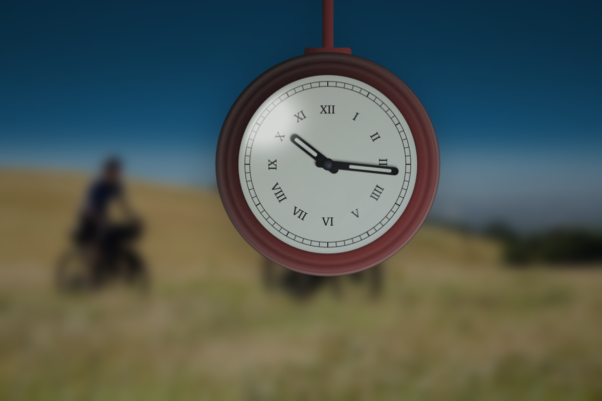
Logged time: **10:16**
